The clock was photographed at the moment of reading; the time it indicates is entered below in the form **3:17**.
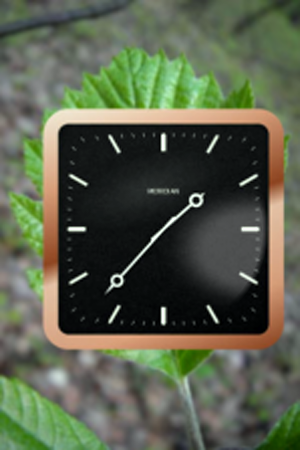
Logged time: **1:37**
